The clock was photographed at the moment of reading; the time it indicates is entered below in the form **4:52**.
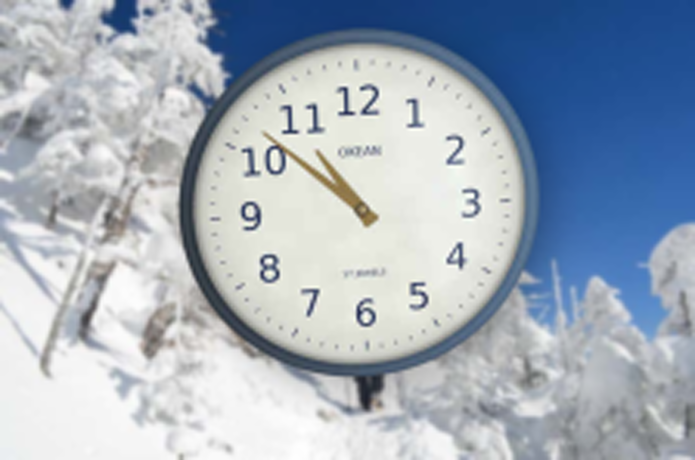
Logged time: **10:52**
